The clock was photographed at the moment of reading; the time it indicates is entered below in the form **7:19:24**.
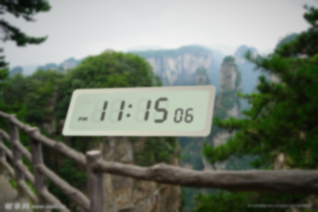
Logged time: **11:15:06**
